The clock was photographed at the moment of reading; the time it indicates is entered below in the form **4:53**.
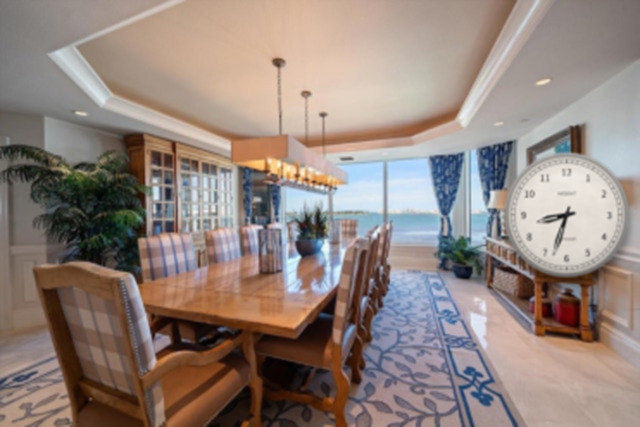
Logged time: **8:33**
